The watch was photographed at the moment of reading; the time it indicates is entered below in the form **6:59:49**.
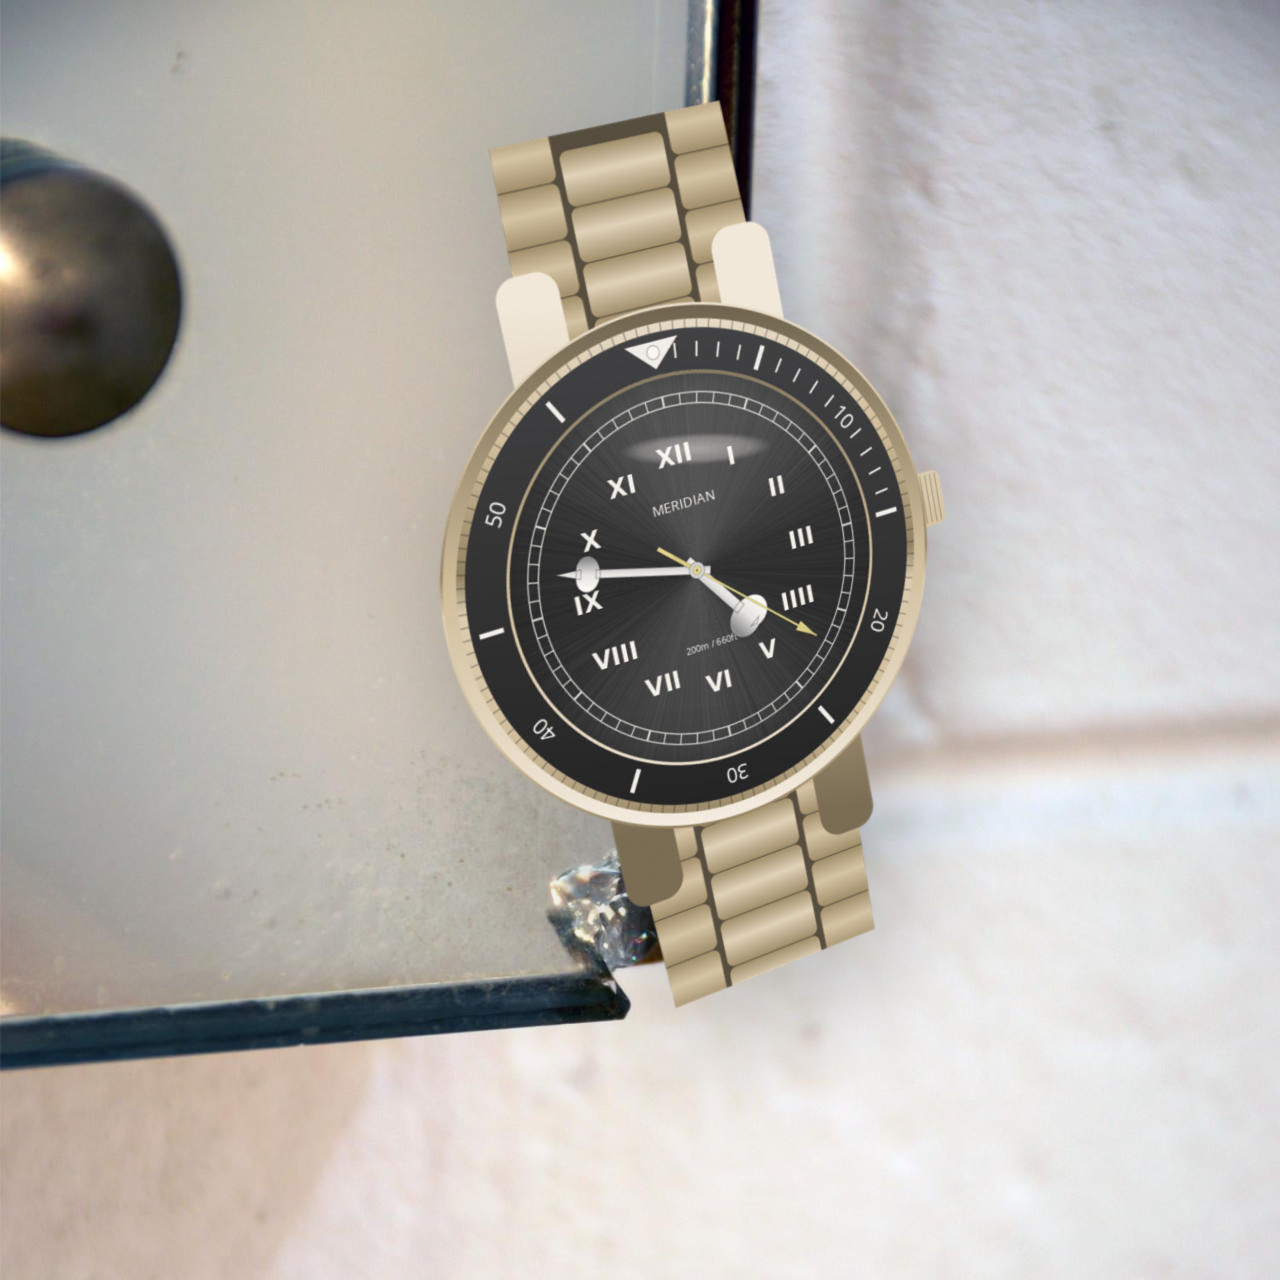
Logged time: **4:47:22**
